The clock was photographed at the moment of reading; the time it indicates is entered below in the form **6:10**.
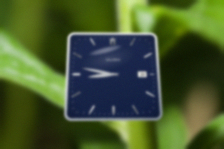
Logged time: **8:47**
